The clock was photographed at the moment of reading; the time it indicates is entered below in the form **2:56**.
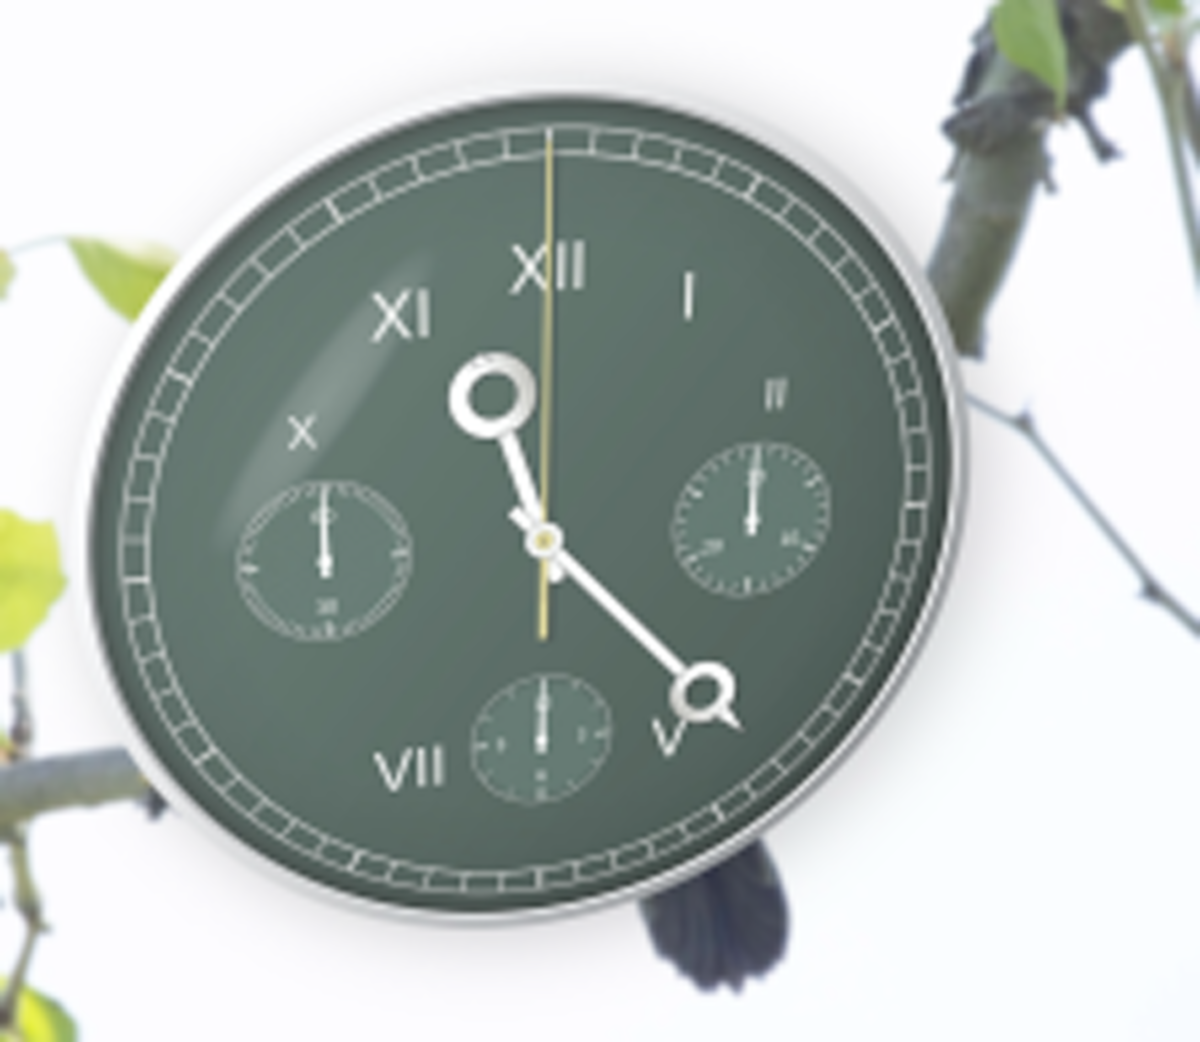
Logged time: **11:23**
